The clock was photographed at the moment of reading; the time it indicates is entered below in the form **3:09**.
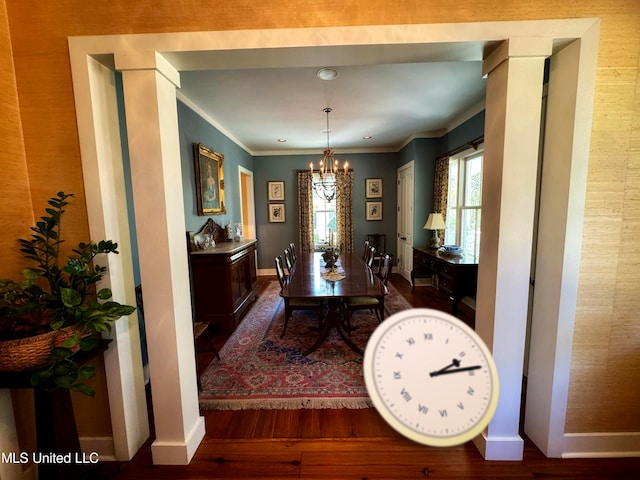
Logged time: **2:14**
